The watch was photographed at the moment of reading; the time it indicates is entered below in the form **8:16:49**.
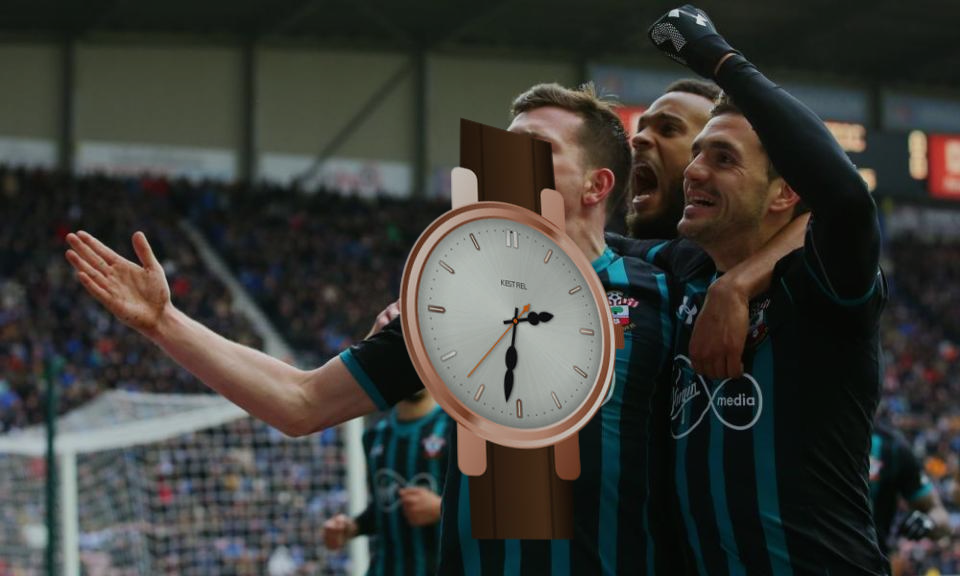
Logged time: **2:31:37**
